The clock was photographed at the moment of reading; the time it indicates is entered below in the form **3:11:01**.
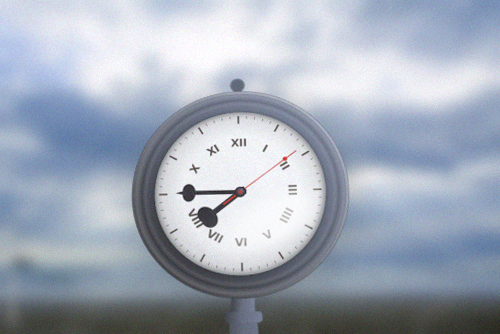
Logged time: **7:45:09**
